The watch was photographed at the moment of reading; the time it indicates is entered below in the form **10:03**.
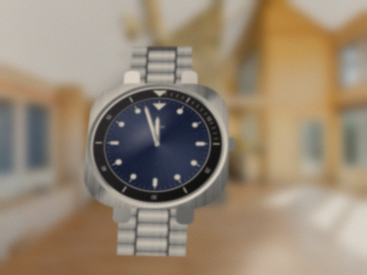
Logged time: **11:57**
